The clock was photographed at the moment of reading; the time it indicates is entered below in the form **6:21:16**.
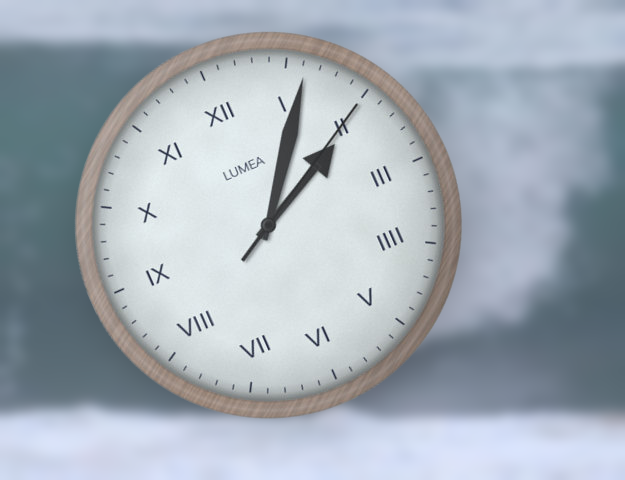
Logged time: **2:06:10**
